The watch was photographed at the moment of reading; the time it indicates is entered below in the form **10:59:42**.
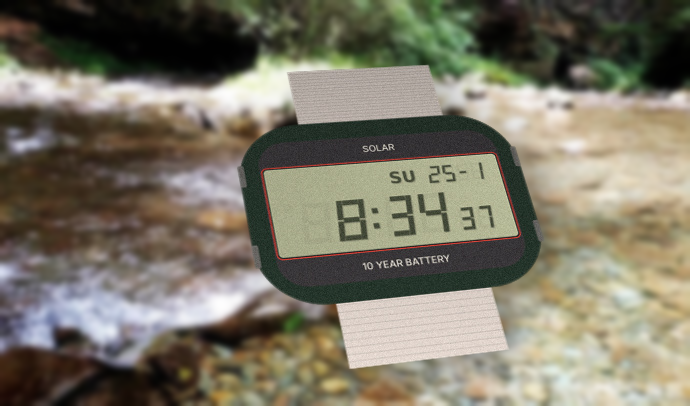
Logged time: **8:34:37**
